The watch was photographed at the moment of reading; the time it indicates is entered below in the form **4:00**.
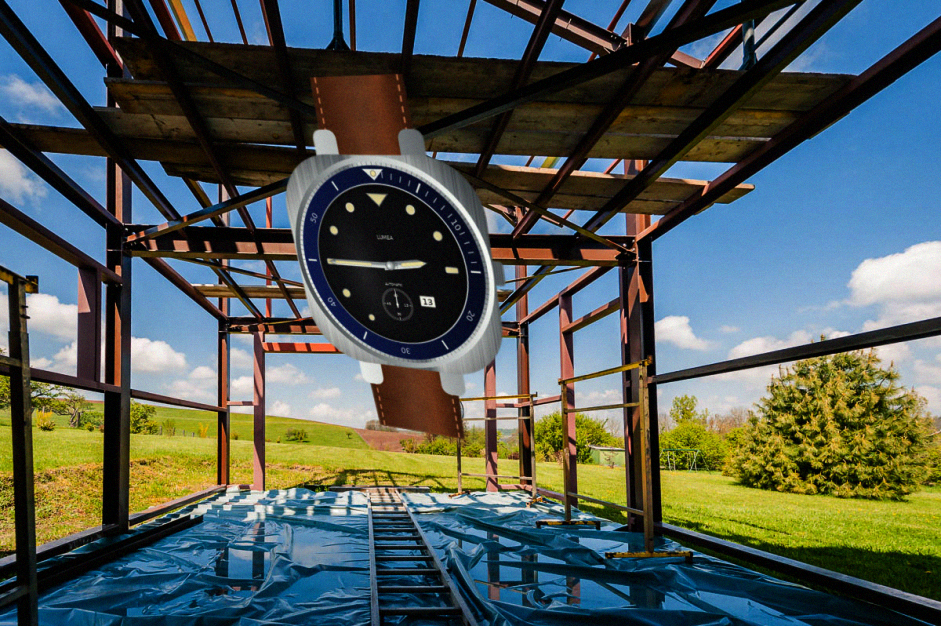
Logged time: **2:45**
